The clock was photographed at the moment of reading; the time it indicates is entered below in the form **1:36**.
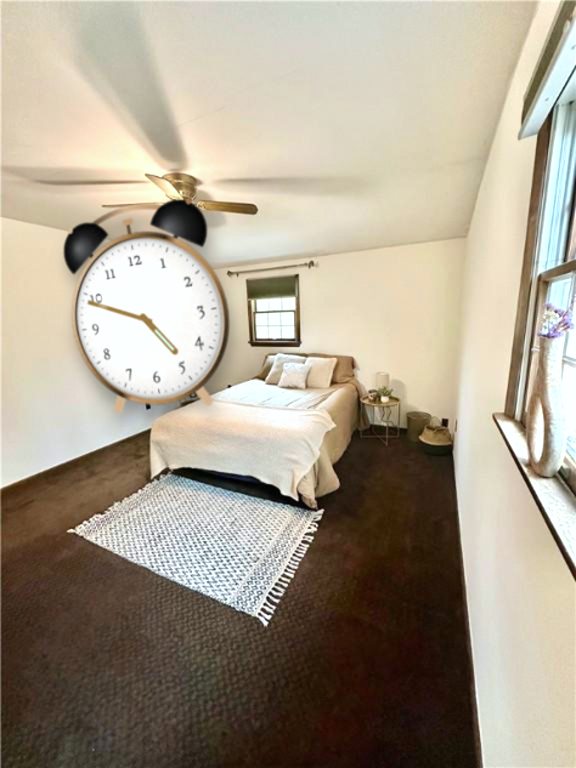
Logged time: **4:49**
